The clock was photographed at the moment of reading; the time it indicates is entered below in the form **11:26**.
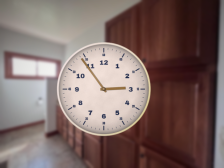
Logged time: **2:54**
